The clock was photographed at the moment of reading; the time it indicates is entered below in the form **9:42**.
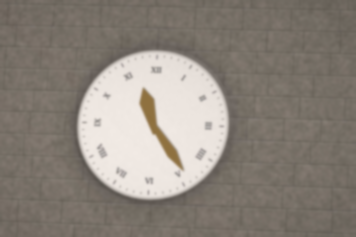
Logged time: **11:24**
